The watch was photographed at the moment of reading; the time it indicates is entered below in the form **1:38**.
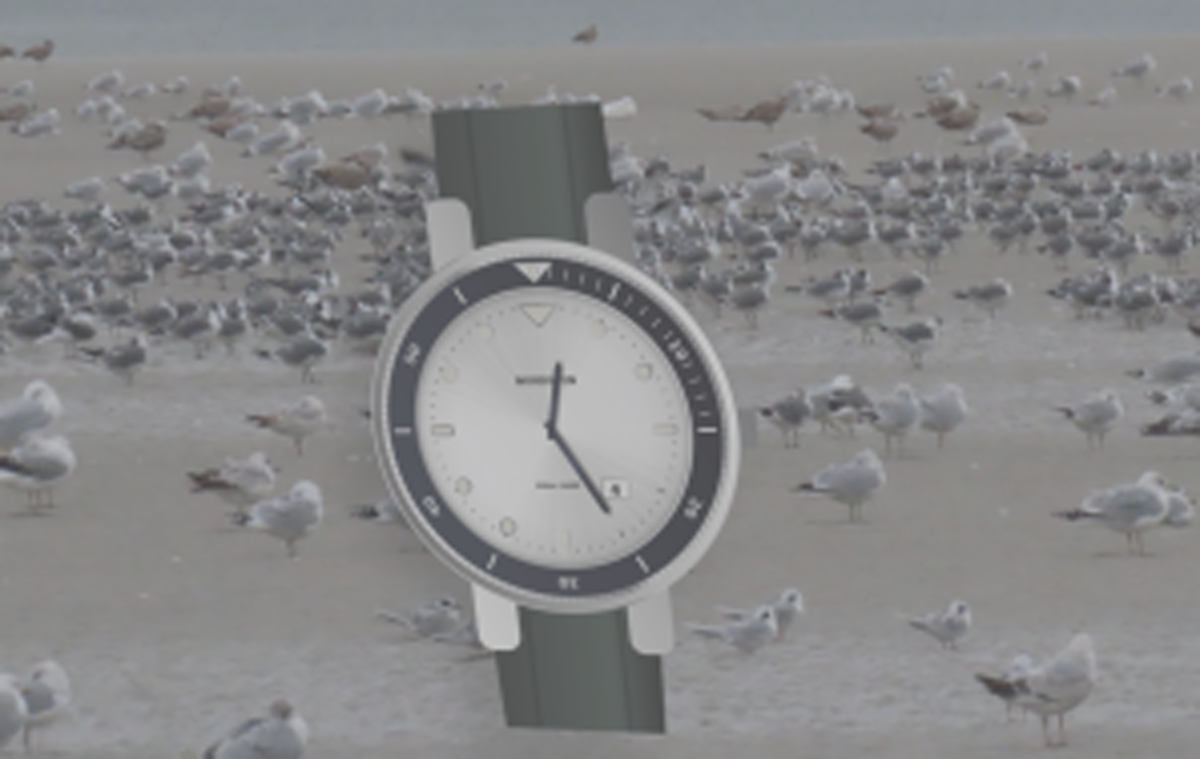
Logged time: **12:25**
